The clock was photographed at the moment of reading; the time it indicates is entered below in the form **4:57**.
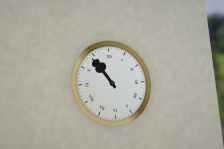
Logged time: **10:54**
